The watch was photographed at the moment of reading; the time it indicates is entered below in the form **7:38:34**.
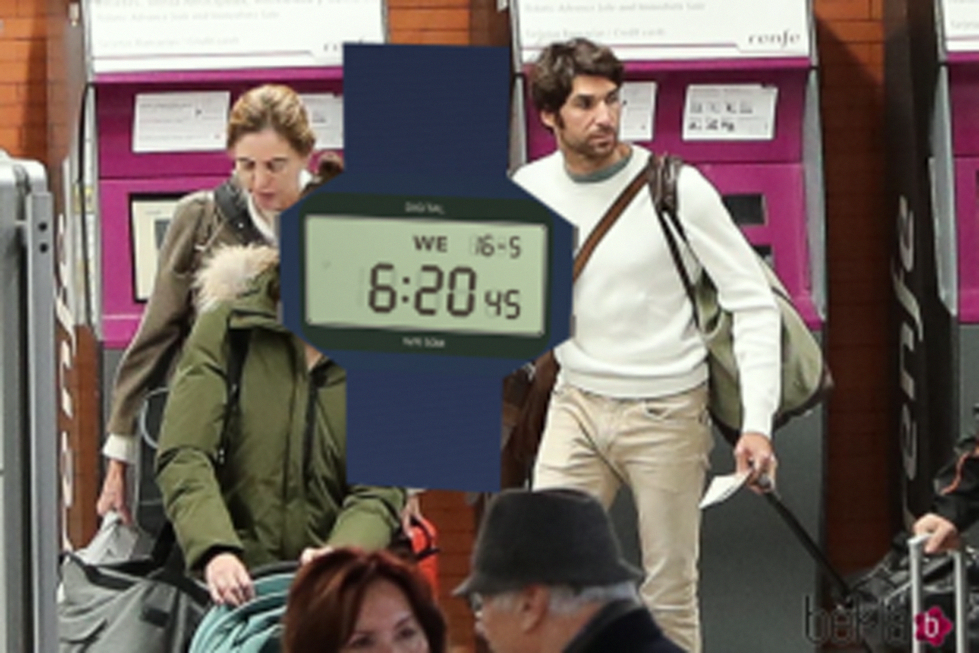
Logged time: **6:20:45**
